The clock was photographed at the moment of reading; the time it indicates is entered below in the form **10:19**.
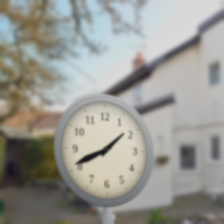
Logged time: **1:41**
